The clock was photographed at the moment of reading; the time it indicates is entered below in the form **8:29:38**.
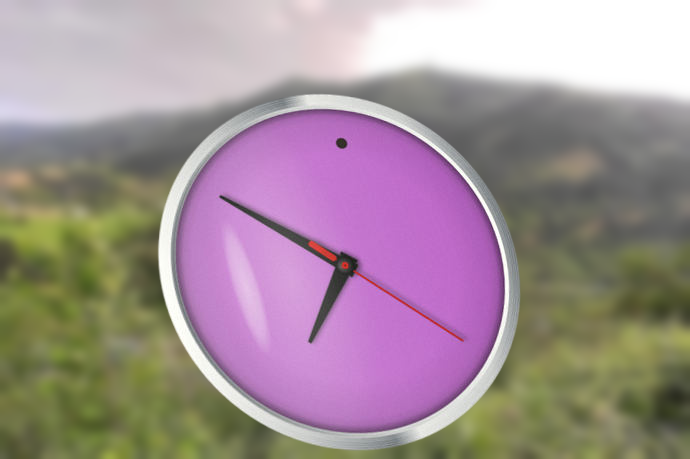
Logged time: **6:49:20**
